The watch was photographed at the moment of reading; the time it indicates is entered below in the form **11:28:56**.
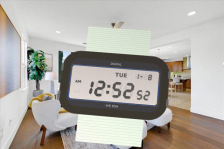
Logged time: **12:52:52**
